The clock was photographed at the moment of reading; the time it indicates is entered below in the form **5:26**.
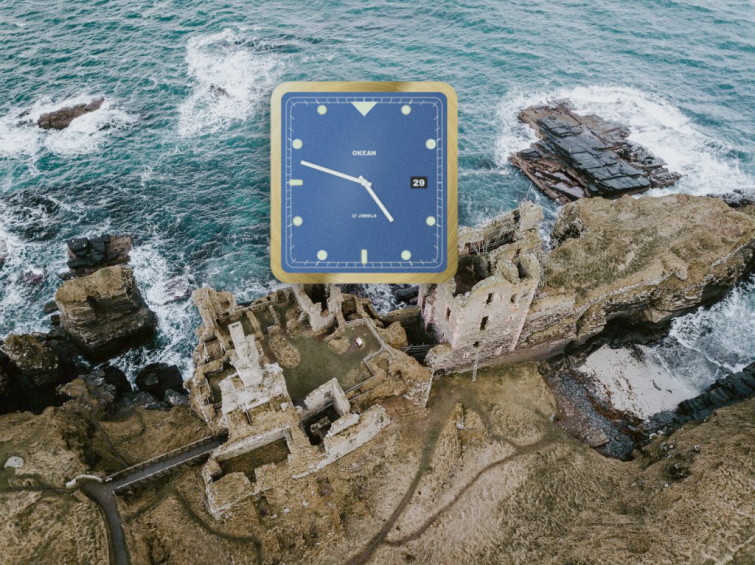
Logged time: **4:48**
